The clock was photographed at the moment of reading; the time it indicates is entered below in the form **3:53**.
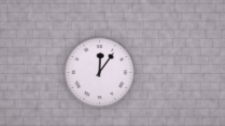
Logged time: **12:06**
